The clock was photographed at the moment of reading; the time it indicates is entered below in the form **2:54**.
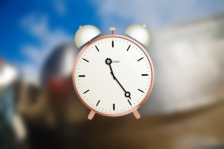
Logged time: **11:24**
